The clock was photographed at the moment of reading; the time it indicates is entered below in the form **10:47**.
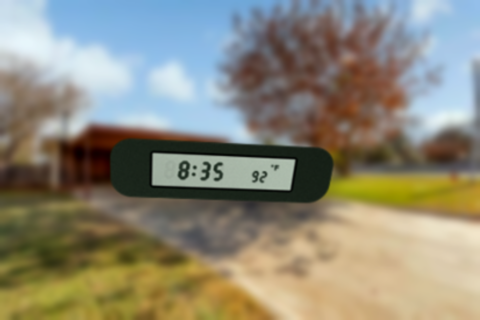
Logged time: **8:35**
